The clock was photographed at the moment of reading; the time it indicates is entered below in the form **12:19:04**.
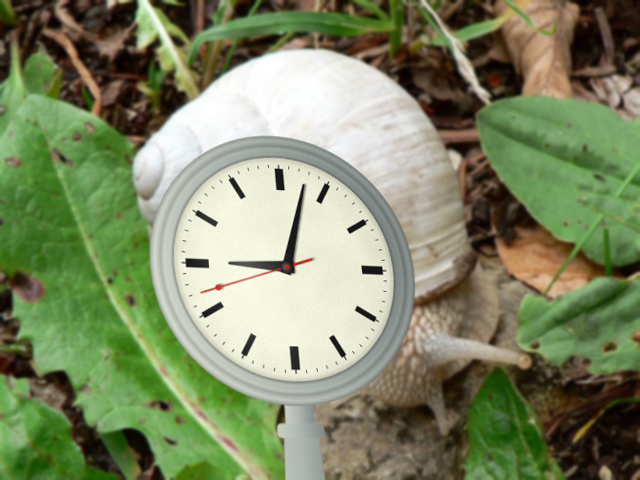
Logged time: **9:02:42**
